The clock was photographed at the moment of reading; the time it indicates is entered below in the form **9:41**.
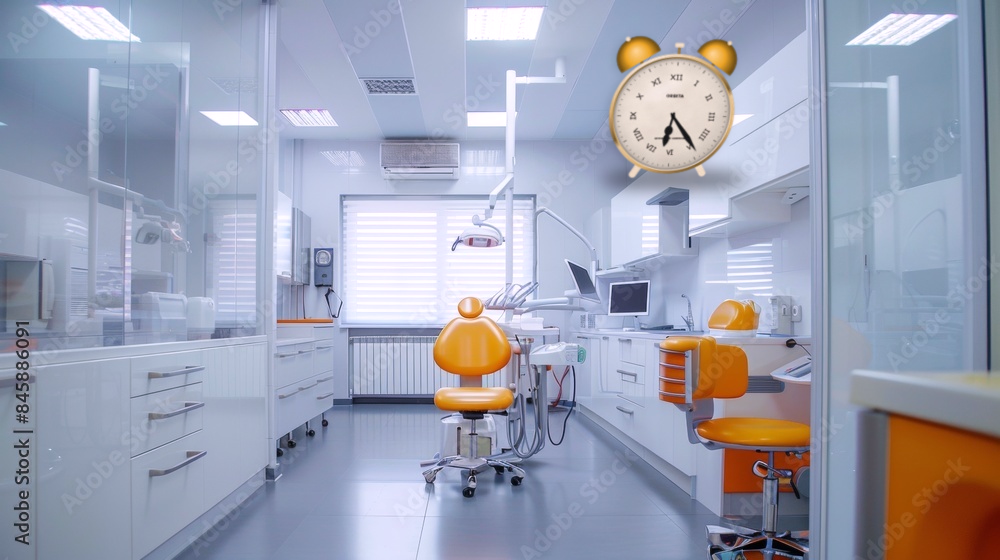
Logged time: **6:24**
